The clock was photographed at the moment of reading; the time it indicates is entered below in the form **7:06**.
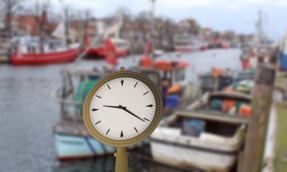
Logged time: **9:21**
